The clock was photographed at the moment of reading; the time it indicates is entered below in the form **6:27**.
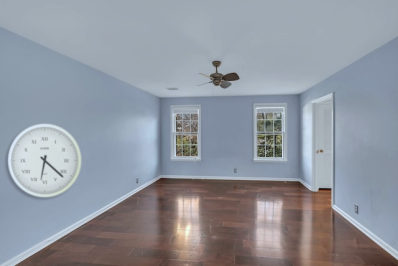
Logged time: **6:22**
